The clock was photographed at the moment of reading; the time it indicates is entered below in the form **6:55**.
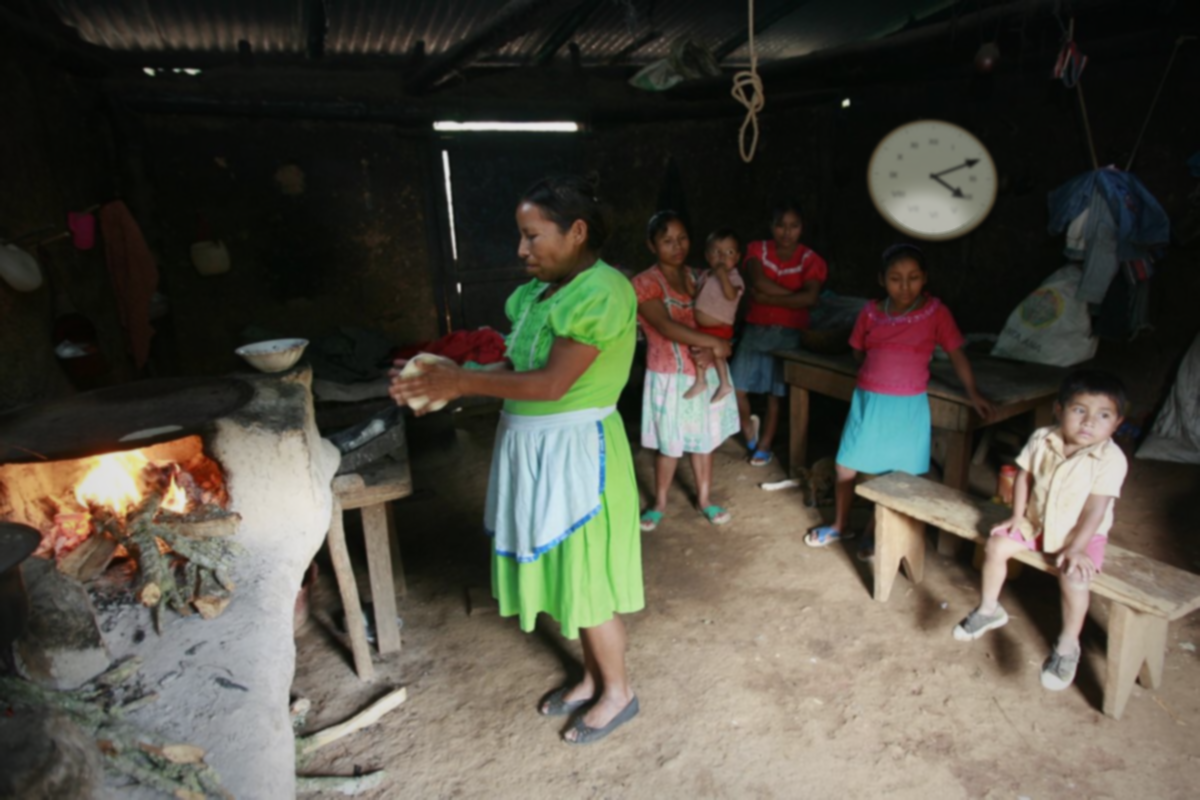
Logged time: **4:11**
